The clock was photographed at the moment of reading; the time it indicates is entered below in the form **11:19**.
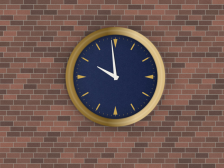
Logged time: **9:59**
